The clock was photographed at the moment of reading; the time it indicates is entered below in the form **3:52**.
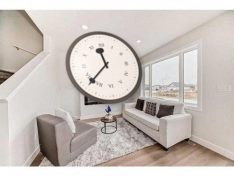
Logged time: **11:38**
